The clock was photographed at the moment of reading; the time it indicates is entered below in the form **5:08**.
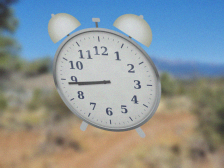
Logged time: **8:44**
